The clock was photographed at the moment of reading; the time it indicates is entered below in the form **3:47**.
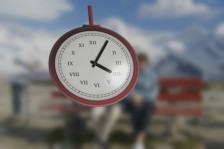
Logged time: **4:05**
